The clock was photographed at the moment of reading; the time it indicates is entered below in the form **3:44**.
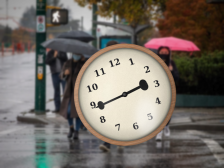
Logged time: **2:44**
